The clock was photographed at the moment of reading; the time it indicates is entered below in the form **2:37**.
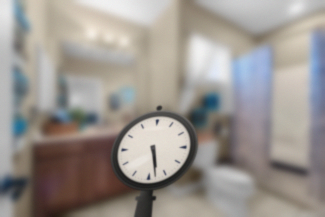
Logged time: **5:28**
